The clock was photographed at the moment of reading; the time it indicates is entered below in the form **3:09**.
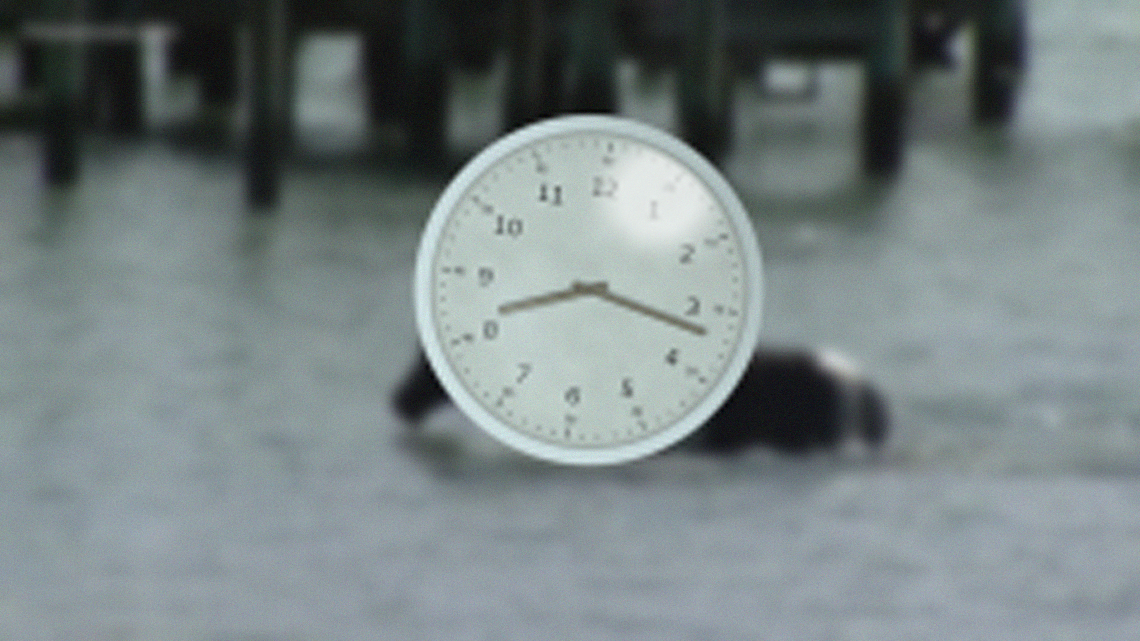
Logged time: **8:17**
